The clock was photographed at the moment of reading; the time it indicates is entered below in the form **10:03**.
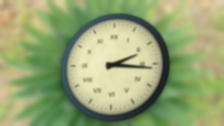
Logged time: **2:16**
